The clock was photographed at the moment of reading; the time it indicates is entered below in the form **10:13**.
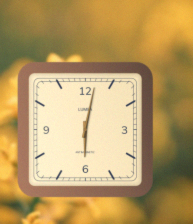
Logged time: **6:02**
